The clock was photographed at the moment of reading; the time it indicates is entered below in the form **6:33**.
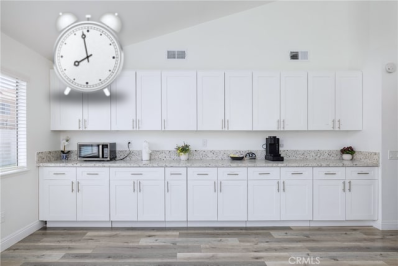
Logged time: **7:58**
